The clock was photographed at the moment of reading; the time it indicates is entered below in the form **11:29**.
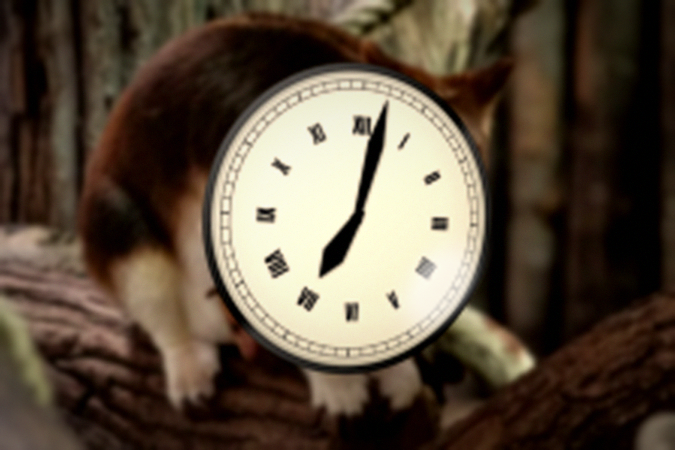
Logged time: **7:02**
